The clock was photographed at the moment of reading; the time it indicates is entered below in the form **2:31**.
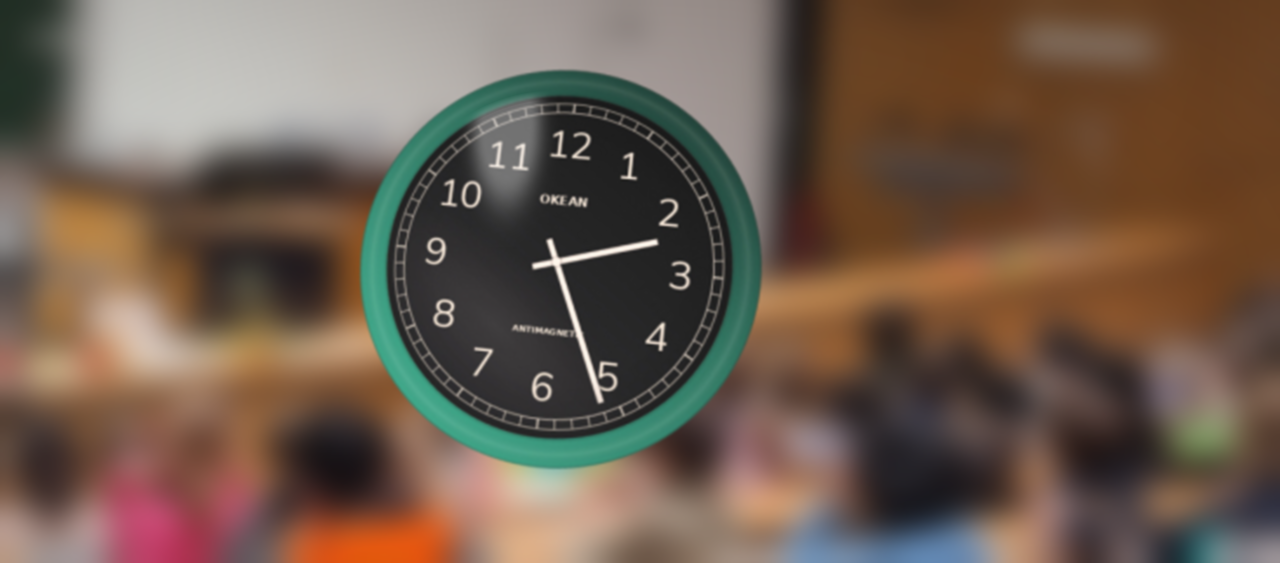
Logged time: **2:26**
